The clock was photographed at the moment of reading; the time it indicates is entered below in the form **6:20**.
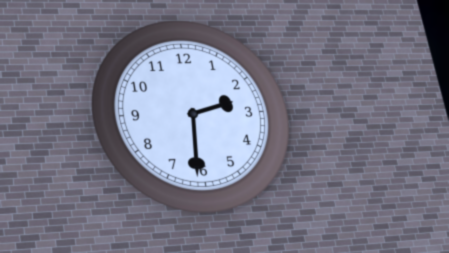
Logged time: **2:31**
